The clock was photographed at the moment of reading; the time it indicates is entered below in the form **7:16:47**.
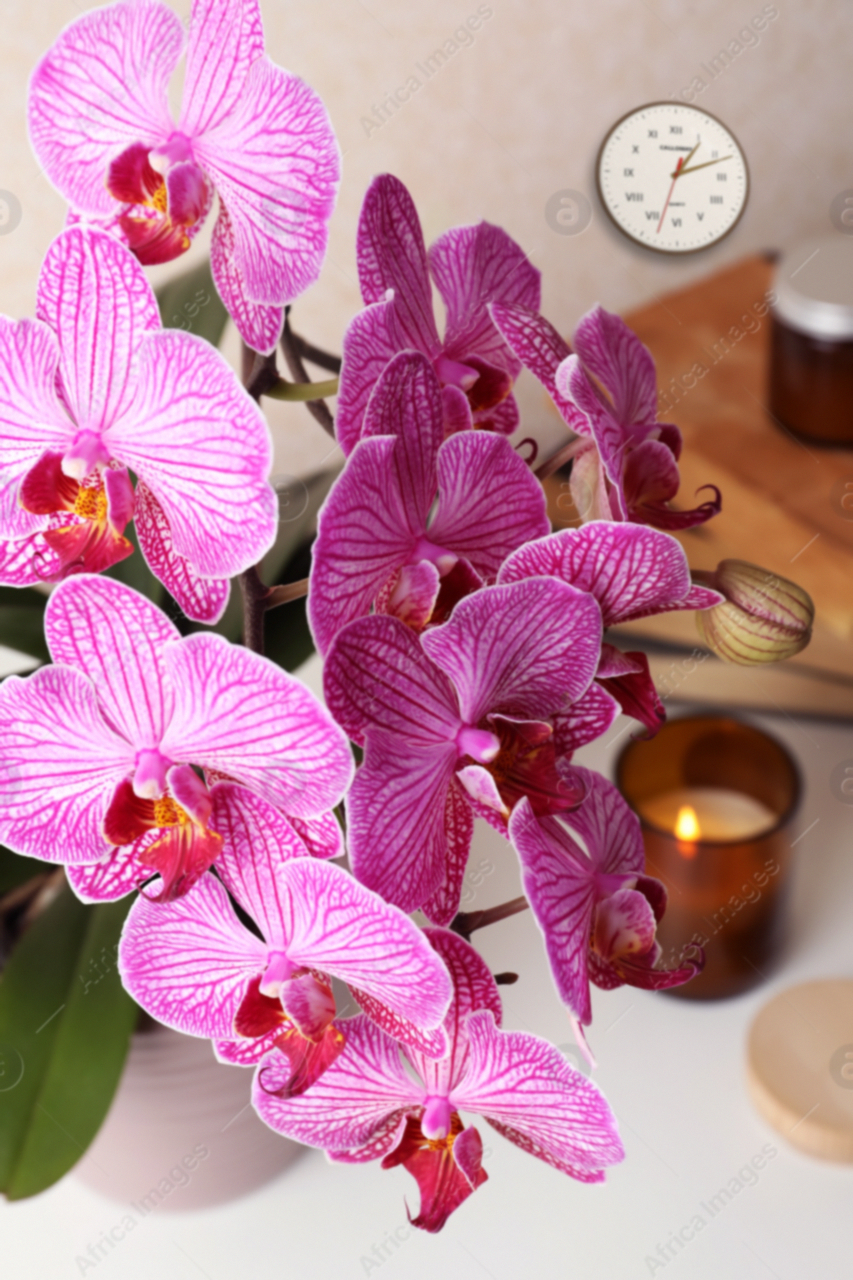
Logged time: **1:11:33**
